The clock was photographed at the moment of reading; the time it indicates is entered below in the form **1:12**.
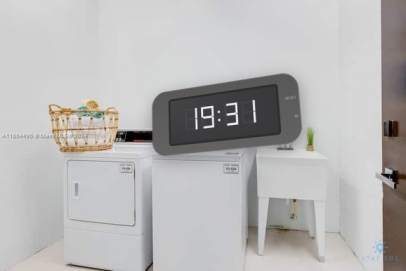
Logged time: **19:31**
